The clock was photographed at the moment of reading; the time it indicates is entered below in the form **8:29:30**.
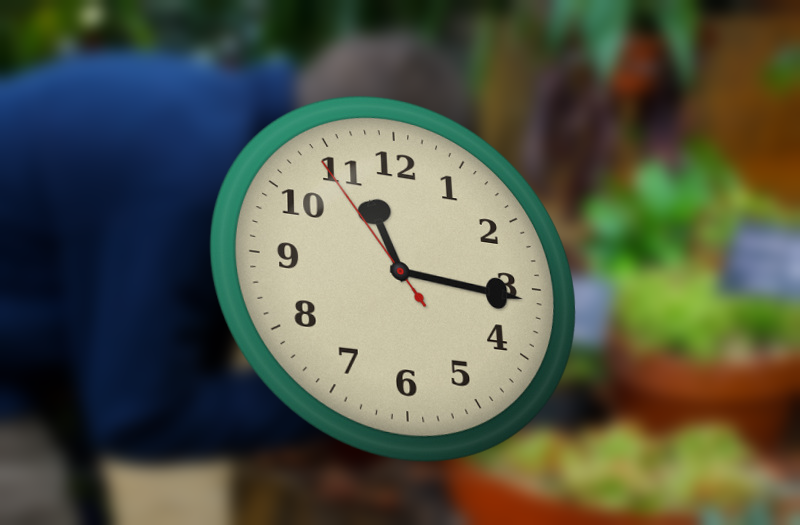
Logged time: **11:15:54**
